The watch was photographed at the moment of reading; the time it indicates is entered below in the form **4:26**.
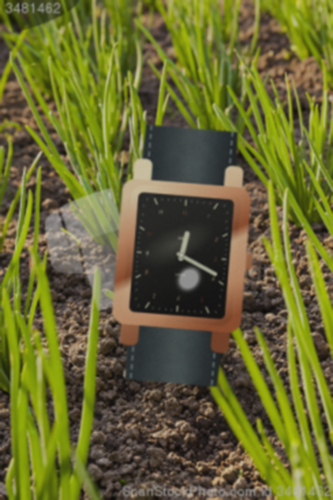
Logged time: **12:19**
